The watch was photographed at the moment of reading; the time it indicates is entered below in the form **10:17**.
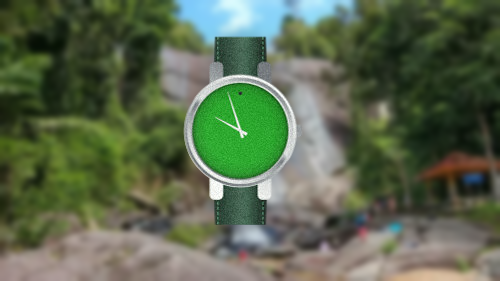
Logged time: **9:57**
